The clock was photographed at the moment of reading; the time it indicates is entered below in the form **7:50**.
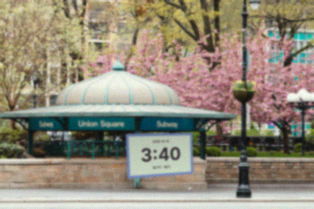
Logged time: **3:40**
